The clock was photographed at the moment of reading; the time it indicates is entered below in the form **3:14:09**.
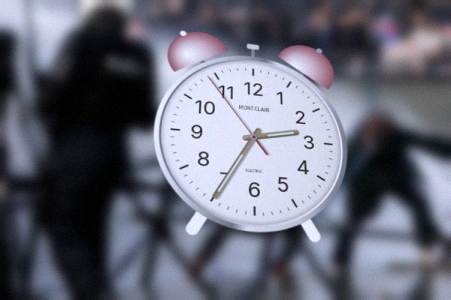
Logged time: **2:34:54**
